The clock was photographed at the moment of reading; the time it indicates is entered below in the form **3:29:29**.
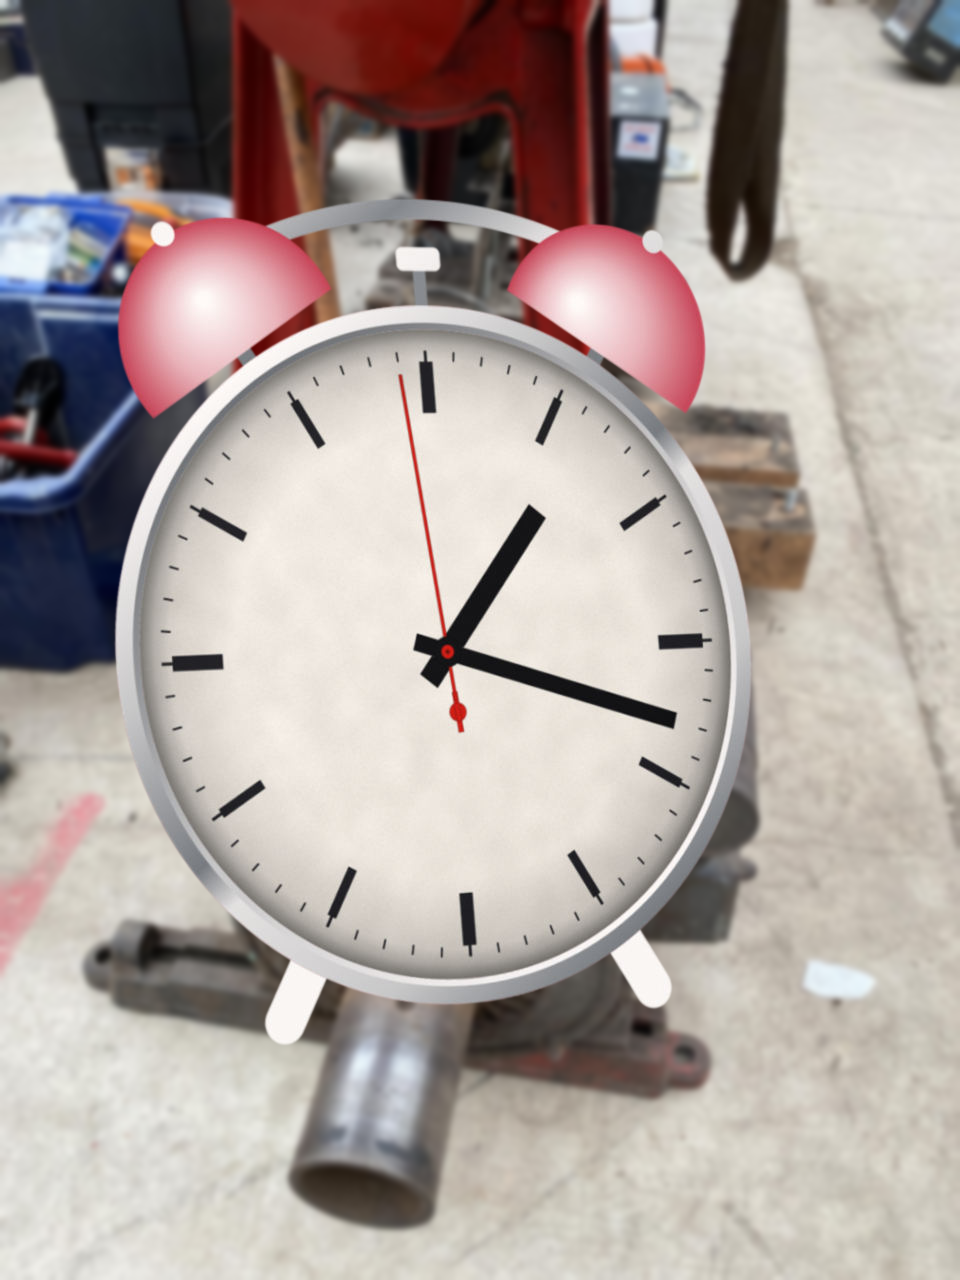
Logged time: **1:17:59**
